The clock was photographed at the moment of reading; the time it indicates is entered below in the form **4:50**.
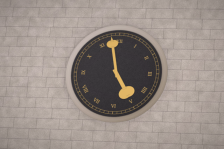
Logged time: **4:58**
